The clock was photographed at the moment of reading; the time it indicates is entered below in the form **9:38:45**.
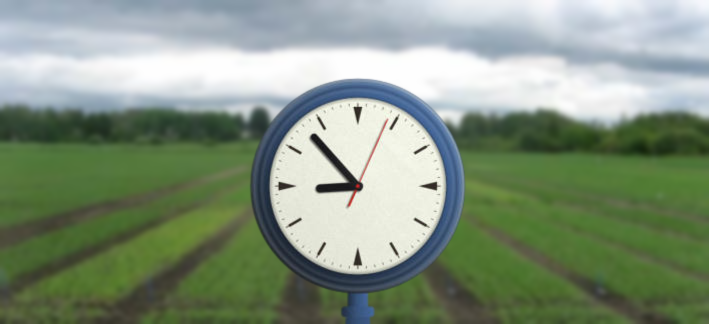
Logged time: **8:53:04**
